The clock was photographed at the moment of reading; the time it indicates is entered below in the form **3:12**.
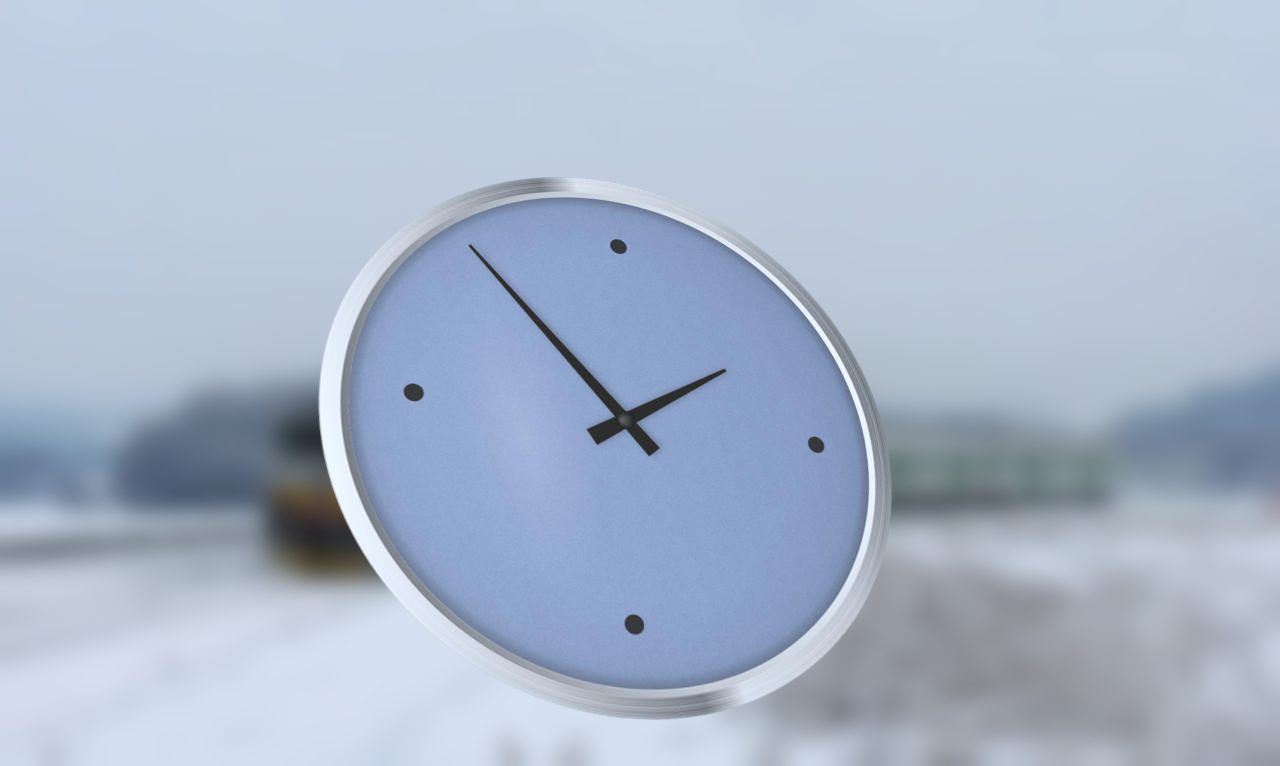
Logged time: **1:53**
